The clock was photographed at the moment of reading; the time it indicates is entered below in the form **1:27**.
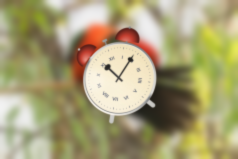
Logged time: **11:09**
